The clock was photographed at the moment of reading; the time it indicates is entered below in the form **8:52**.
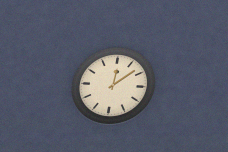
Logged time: **12:08**
